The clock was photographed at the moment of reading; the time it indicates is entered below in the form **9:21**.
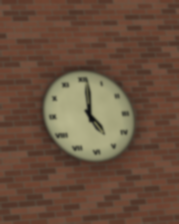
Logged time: **5:01**
